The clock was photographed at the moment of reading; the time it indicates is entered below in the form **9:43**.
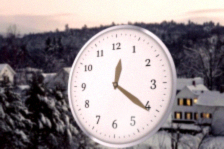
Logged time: **12:21**
